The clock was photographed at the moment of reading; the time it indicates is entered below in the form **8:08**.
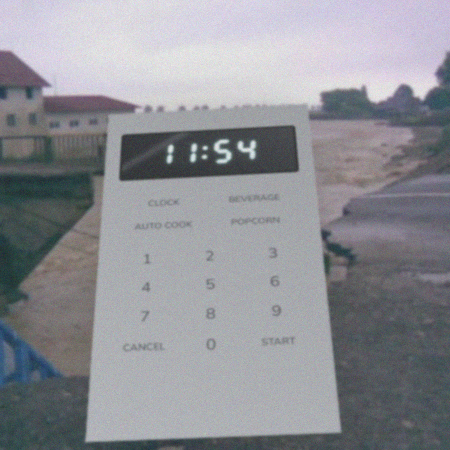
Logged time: **11:54**
